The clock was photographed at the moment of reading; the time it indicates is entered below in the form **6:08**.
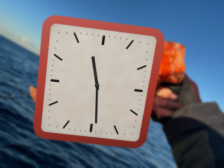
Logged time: **11:29**
